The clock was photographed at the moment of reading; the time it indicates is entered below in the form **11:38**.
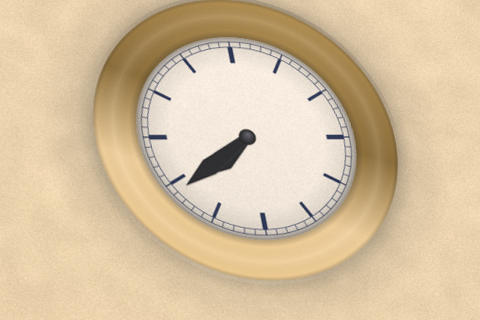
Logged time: **7:39**
